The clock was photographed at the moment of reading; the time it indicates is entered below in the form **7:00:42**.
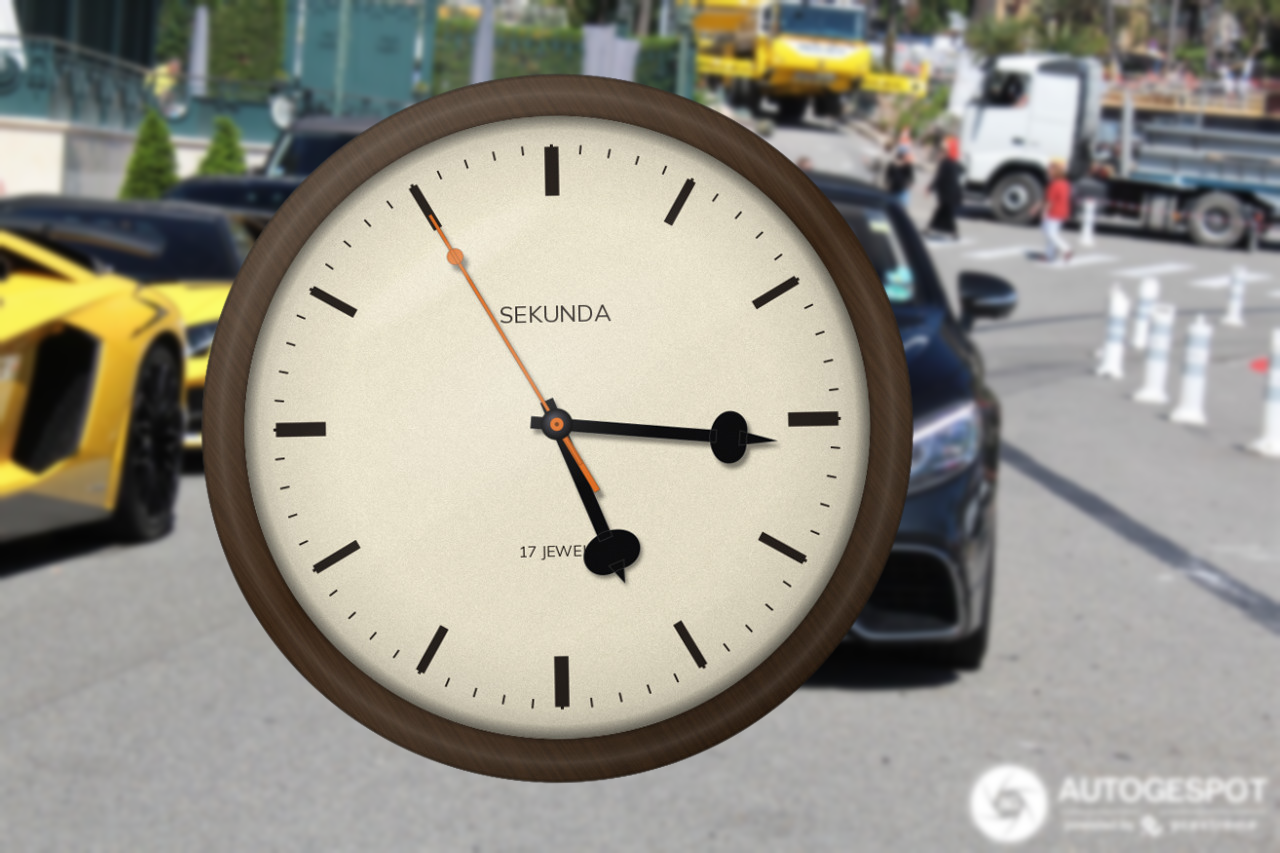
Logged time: **5:15:55**
